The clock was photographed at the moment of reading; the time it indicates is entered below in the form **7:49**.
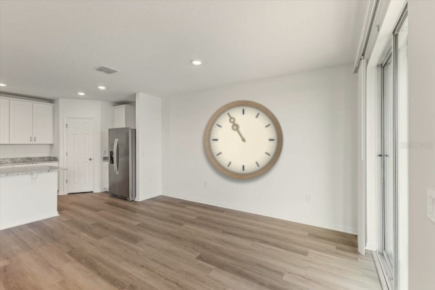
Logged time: **10:55**
